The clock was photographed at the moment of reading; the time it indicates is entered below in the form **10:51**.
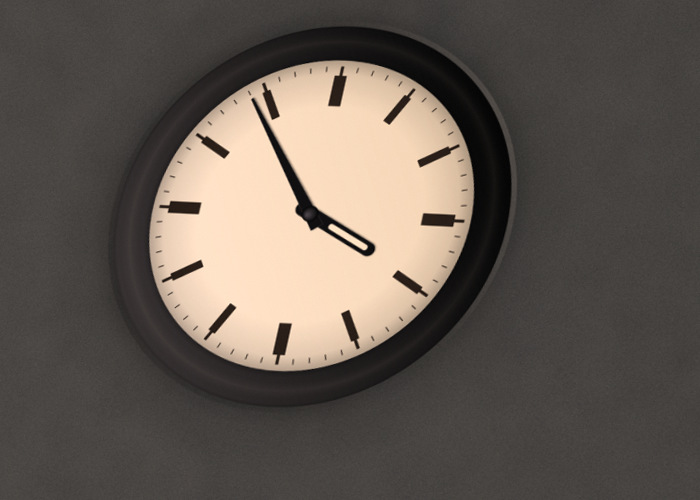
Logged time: **3:54**
